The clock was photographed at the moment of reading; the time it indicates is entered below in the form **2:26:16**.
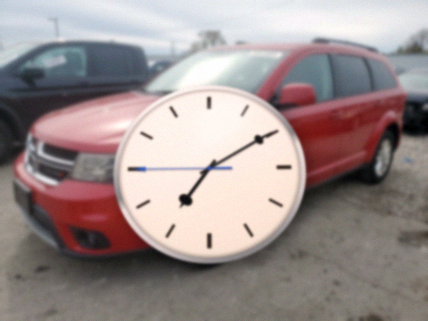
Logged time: **7:09:45**
